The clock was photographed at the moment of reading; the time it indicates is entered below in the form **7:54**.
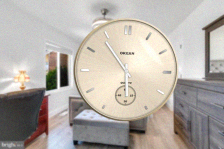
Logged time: **5:54**
